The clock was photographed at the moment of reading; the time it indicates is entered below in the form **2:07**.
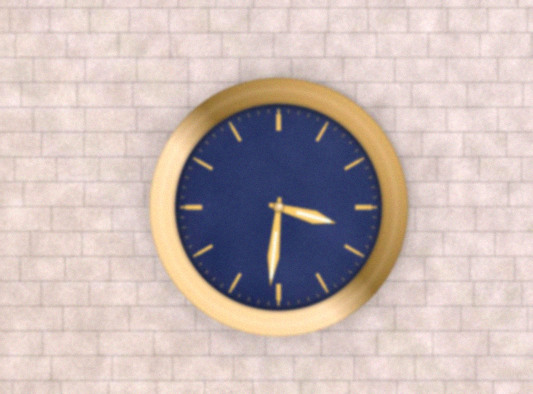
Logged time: **3:31**
